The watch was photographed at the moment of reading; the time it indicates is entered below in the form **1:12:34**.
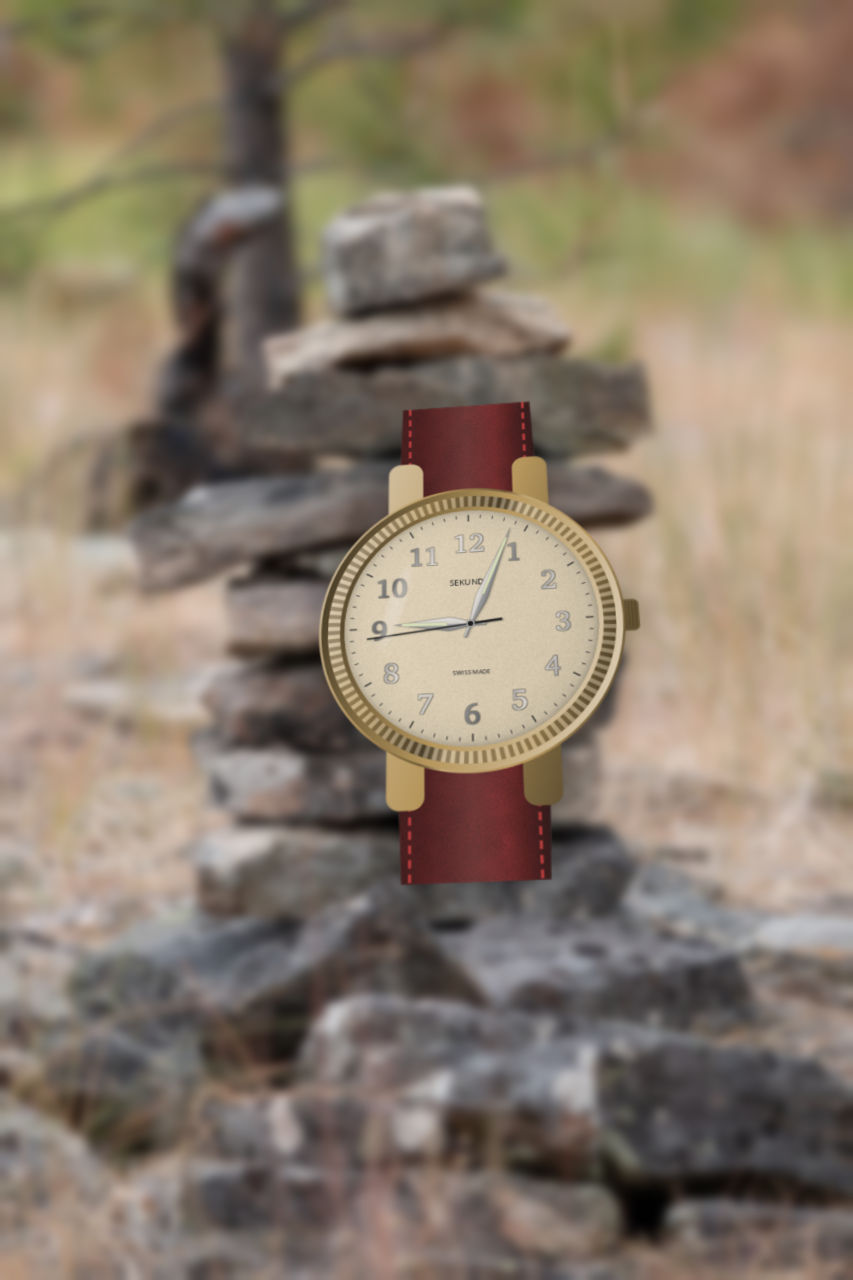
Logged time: **9:03:44**
